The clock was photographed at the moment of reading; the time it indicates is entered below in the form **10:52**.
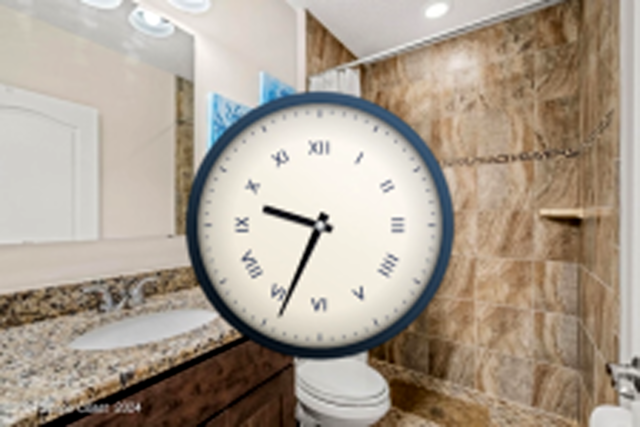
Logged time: **9:34**
